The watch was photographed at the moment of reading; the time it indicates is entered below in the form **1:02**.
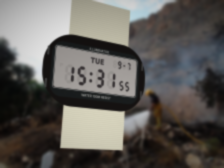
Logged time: **15:31**
